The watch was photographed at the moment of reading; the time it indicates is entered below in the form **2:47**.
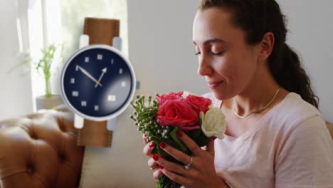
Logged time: **12:51**
